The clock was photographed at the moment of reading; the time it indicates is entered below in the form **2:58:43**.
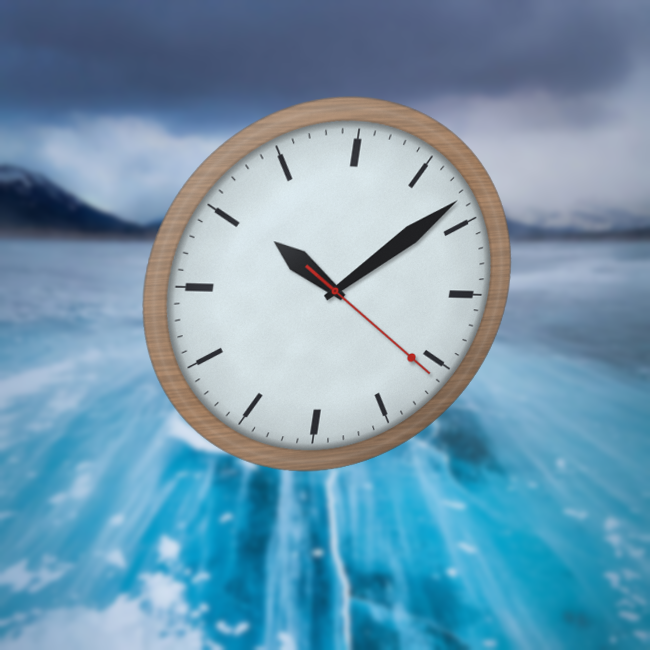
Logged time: **10:08:21**
